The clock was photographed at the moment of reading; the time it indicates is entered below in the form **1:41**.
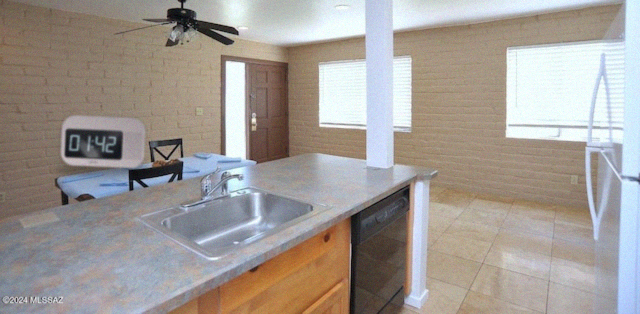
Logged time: **1:42**
